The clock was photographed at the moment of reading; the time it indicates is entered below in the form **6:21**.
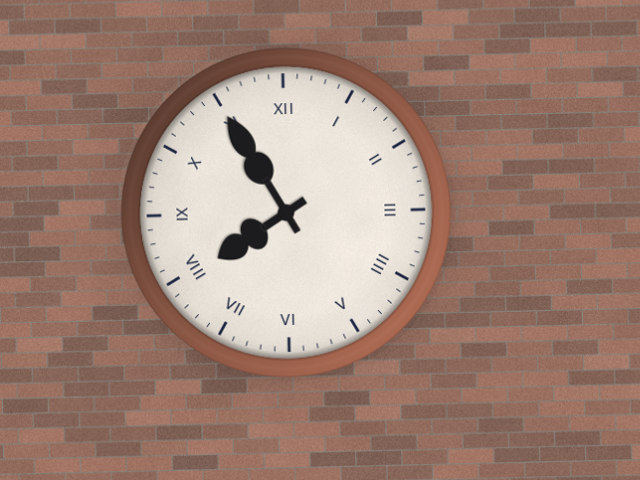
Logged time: **7:55**
